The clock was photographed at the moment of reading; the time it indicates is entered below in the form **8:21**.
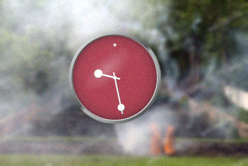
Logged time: **9:28**
